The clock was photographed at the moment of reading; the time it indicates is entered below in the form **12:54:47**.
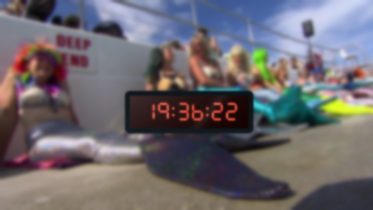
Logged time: **19:36:22**
